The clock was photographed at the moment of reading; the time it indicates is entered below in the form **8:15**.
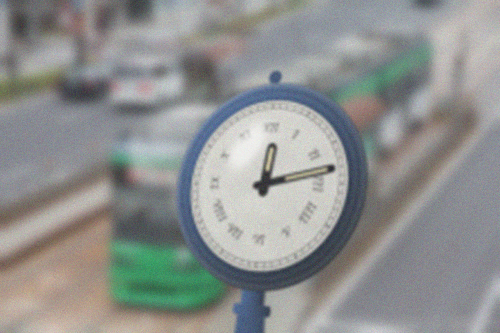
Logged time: **12:13**
